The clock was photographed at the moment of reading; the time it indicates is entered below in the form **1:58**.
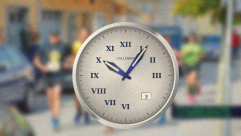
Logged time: **10:06**
